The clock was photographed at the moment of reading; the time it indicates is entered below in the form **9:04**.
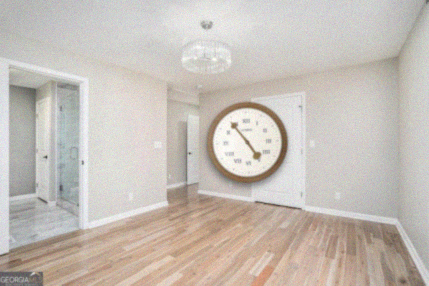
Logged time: **4:54**
